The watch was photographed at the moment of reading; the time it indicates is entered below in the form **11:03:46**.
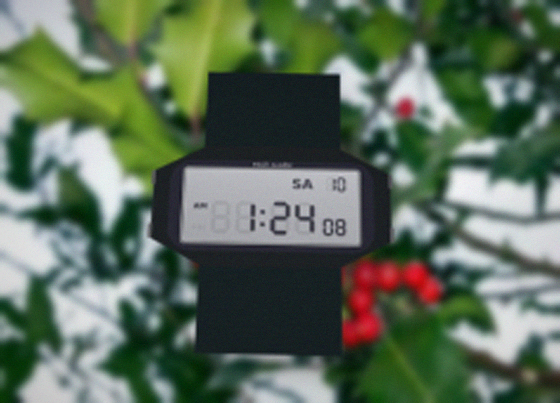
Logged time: **1:24:08**
